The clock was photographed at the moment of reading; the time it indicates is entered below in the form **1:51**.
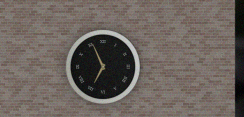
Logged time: **6:56**
